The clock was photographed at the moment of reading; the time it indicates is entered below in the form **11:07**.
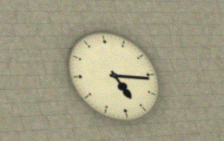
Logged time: **5:16**
